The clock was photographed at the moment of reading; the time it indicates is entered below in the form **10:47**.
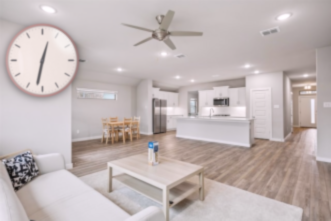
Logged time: **12:32**
